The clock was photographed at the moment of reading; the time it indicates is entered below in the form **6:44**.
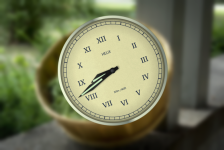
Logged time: **8:42**
